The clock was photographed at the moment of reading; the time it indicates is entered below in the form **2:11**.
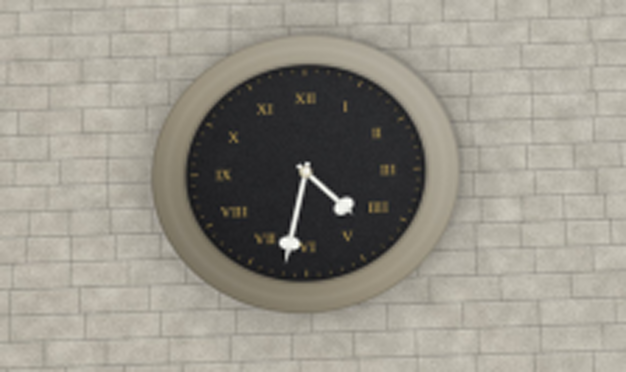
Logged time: **4:32**
